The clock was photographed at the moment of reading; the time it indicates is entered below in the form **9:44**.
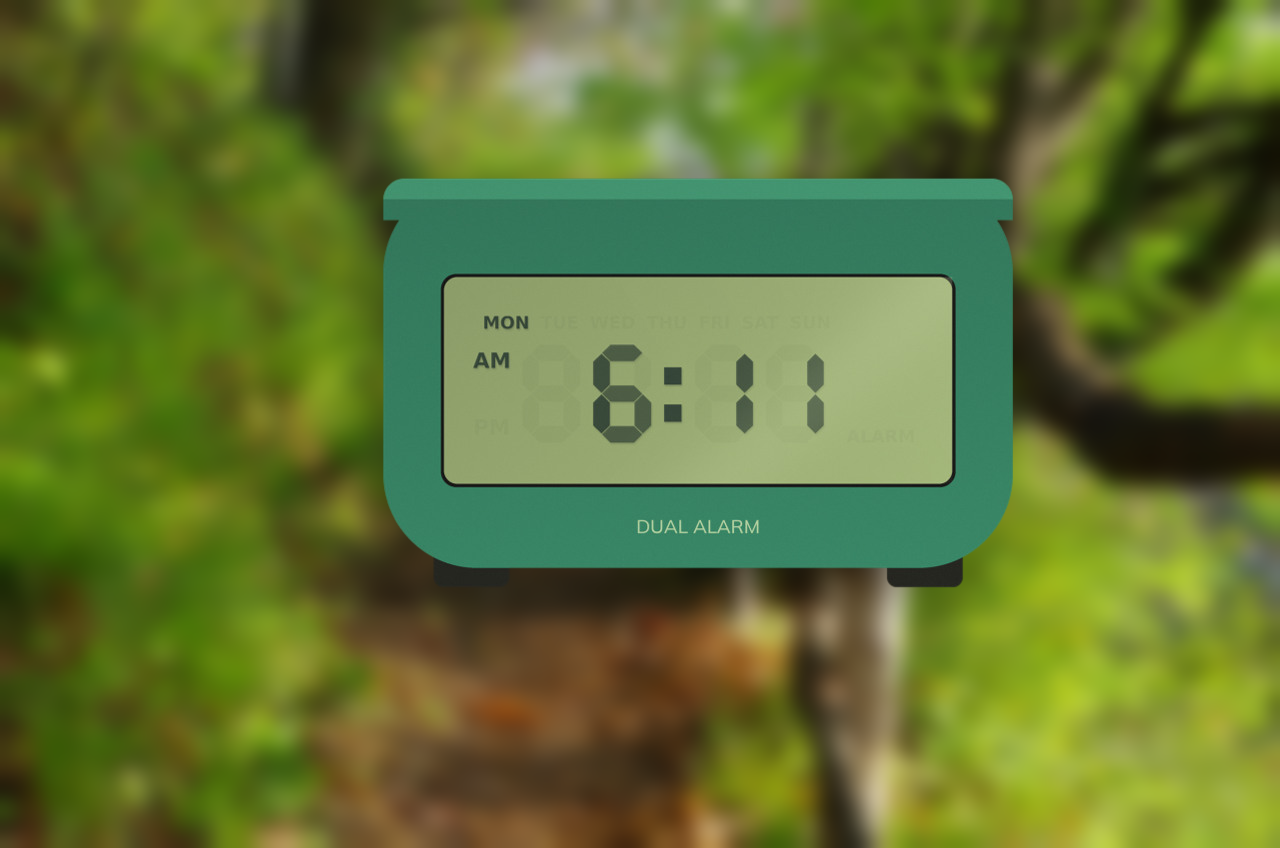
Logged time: **6:11**
